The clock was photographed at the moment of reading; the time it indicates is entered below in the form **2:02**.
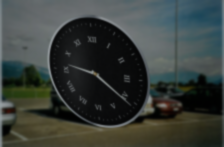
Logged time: **9:21**
